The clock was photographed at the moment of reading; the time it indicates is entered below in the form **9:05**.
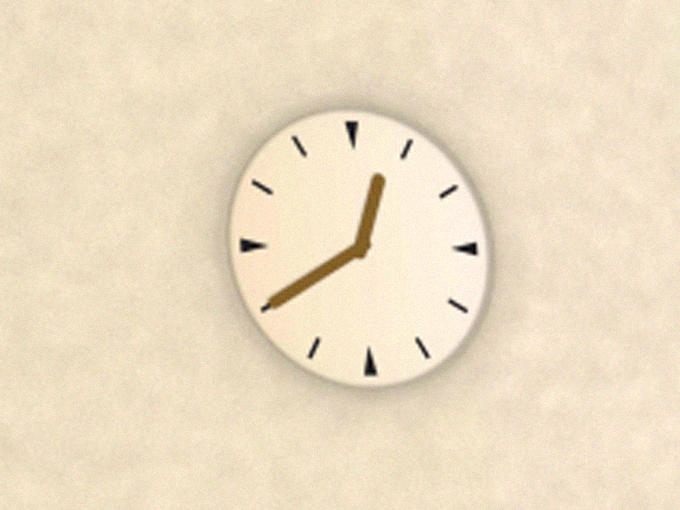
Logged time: **12:40**
